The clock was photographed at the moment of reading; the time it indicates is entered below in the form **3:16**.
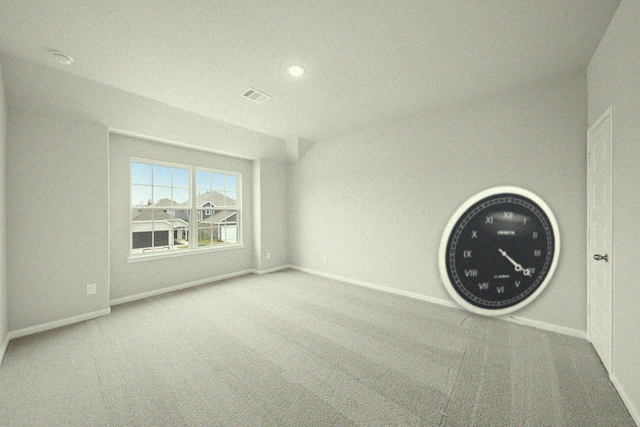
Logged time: **4:21**
